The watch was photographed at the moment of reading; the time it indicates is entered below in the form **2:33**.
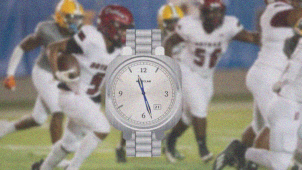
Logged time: **11:27**
